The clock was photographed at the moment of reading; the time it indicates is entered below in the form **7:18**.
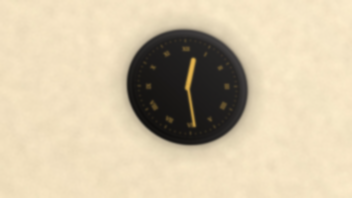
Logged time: **12:29**
